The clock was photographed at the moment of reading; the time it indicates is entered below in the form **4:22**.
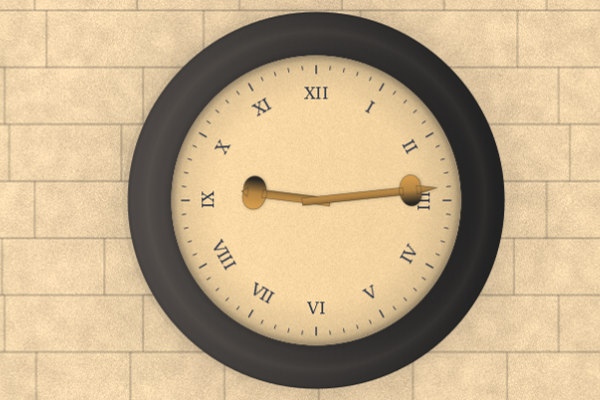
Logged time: **9:14**
